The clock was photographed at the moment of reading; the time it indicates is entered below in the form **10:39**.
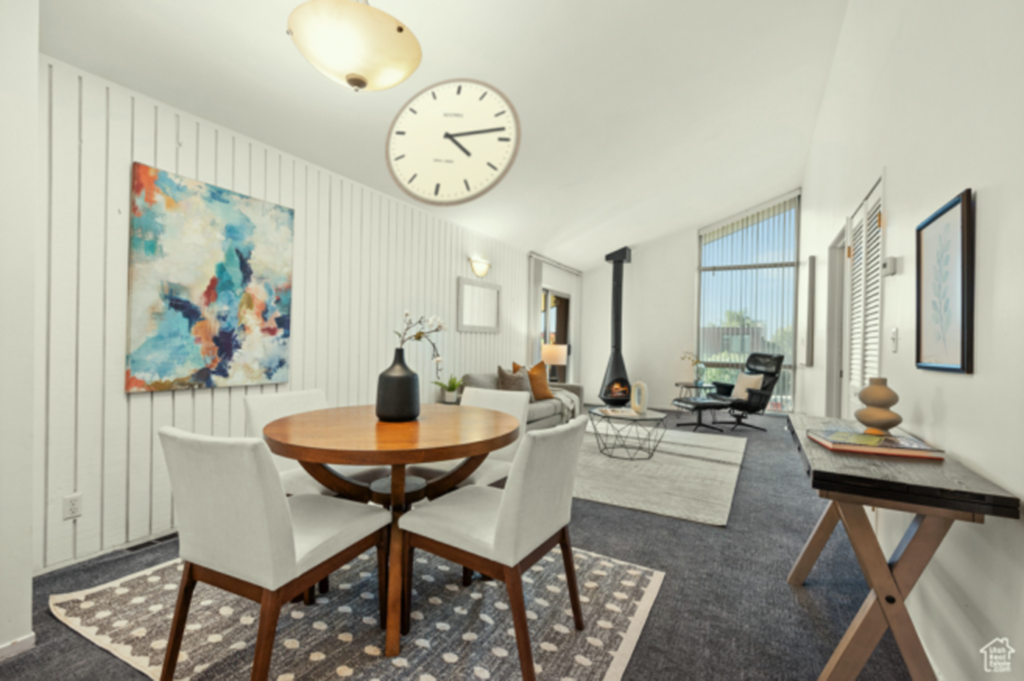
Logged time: **4:13**
